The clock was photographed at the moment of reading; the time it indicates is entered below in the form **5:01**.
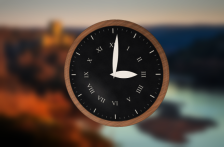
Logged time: **3:01**
